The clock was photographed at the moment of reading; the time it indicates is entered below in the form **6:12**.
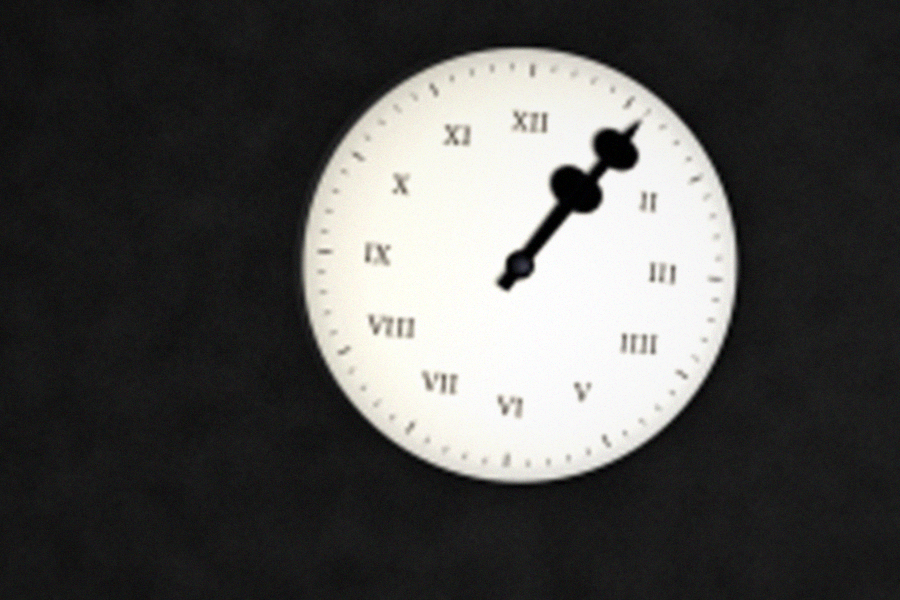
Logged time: **1:06**
